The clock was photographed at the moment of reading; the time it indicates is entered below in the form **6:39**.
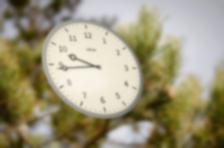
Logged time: **9:44**
